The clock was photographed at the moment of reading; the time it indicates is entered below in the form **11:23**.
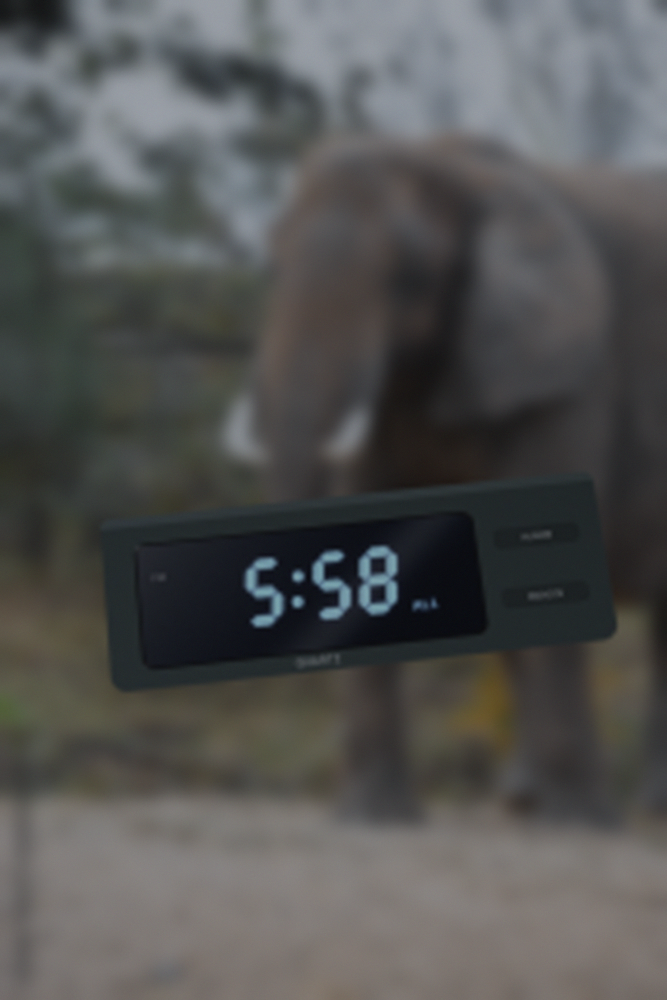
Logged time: **5:58**
